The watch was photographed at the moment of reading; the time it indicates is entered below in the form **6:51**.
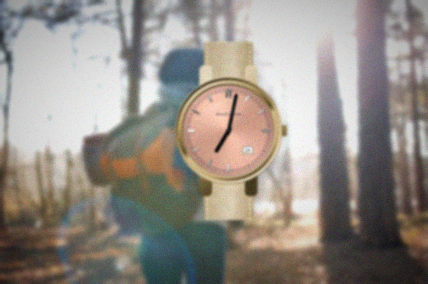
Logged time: **7:02**
